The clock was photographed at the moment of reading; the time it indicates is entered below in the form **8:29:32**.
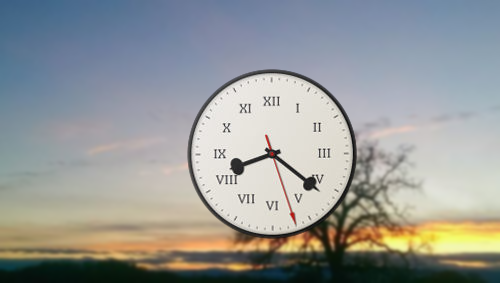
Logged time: **8:21:27**
